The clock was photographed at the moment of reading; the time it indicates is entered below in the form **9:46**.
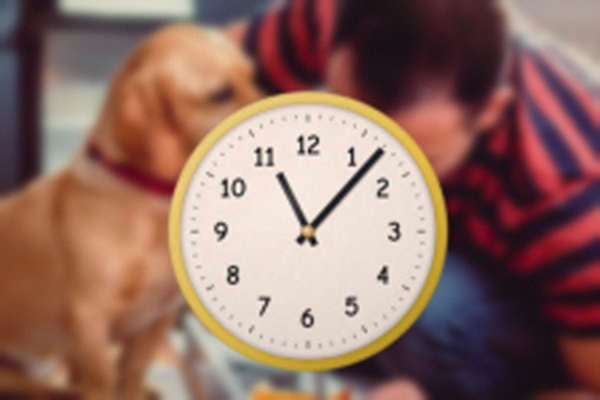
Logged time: **11:07**
